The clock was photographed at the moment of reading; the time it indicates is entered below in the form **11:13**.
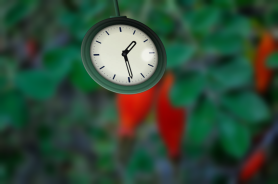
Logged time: **1:29**
